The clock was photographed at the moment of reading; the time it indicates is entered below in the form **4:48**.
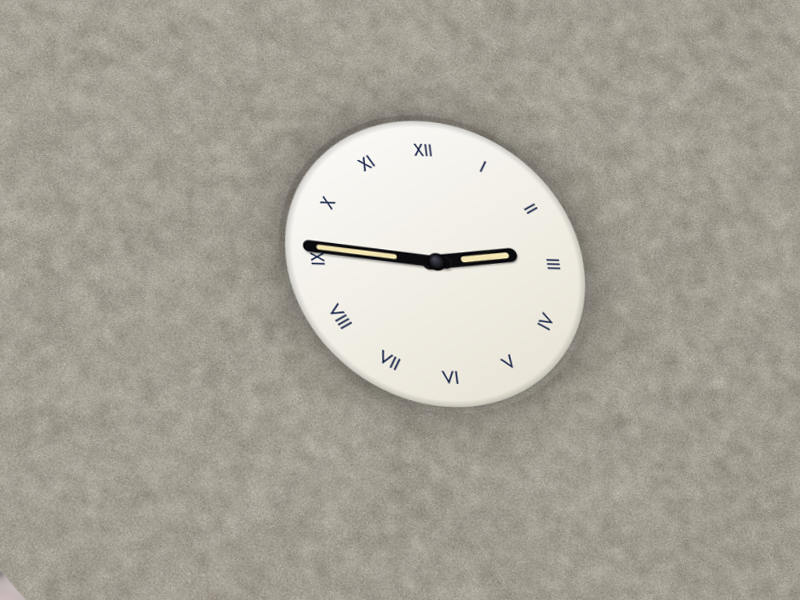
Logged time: **2:46**
